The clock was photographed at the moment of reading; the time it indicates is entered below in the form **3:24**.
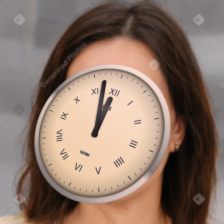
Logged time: **11:57**
